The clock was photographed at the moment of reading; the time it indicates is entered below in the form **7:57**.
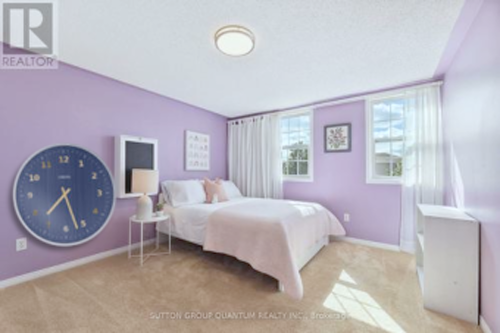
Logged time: **7:27**
